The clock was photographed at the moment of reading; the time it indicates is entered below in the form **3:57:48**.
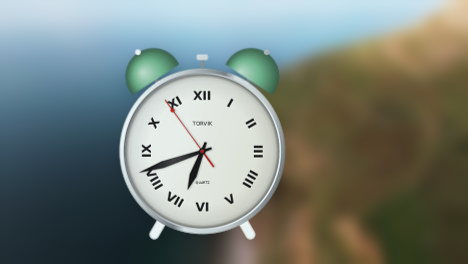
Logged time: **6:41:54**
